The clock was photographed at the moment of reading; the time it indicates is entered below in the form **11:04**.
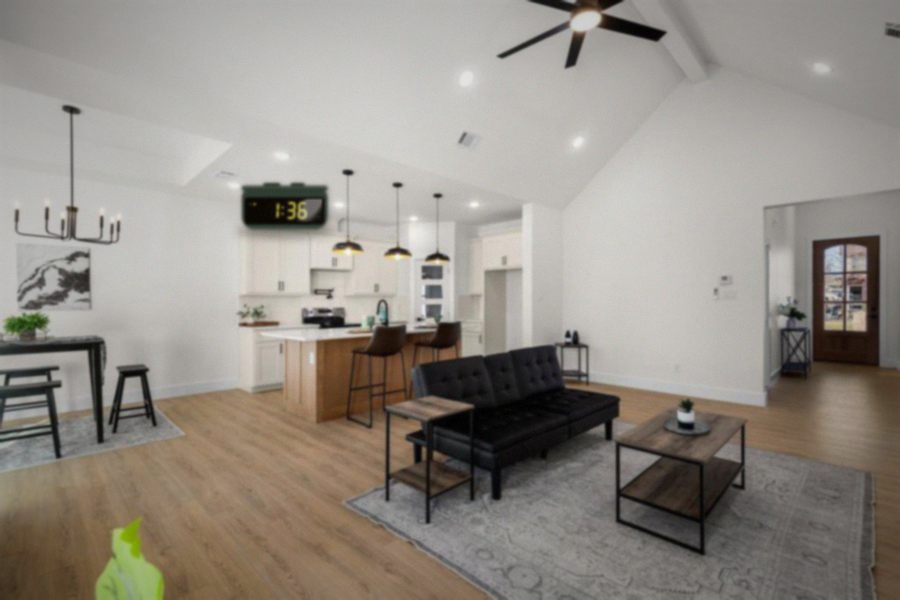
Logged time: **1:36**
